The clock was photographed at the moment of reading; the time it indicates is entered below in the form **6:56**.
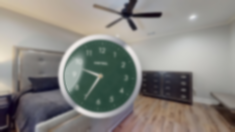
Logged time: **9:35**
